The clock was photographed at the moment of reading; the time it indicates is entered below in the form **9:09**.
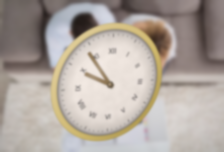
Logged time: **9:54**
